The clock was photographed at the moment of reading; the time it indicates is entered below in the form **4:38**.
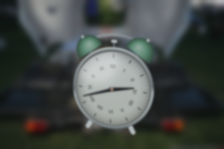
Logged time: **2:42**
